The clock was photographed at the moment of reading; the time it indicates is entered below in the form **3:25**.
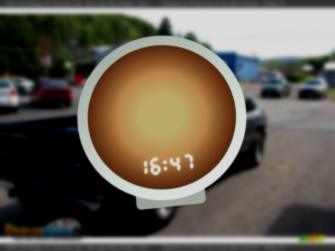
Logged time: **16:47**
